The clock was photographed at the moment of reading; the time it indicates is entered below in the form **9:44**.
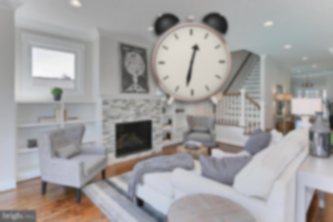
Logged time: **12:32**
